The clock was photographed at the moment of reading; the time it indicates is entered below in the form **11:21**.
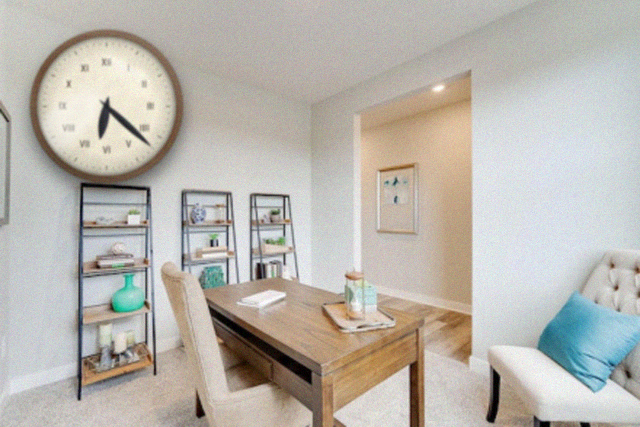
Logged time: **6:22**
